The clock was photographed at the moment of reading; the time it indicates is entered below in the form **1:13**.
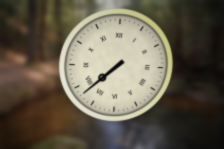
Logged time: **7:38**
